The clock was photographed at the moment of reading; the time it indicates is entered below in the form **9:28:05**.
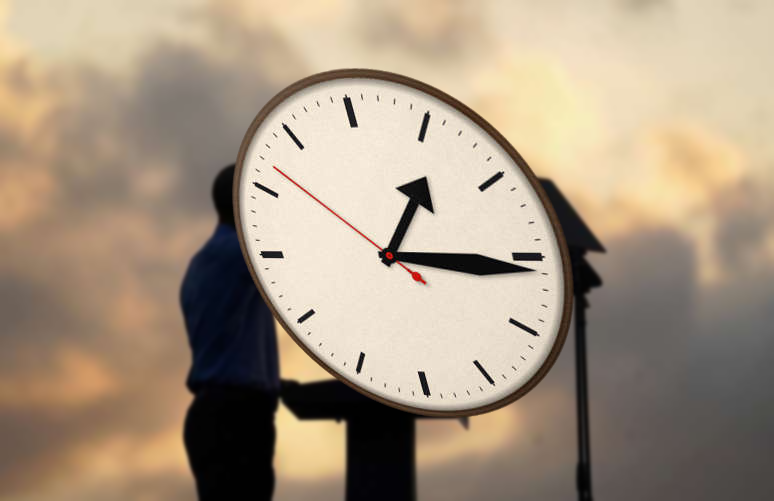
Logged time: **1:15:52**
